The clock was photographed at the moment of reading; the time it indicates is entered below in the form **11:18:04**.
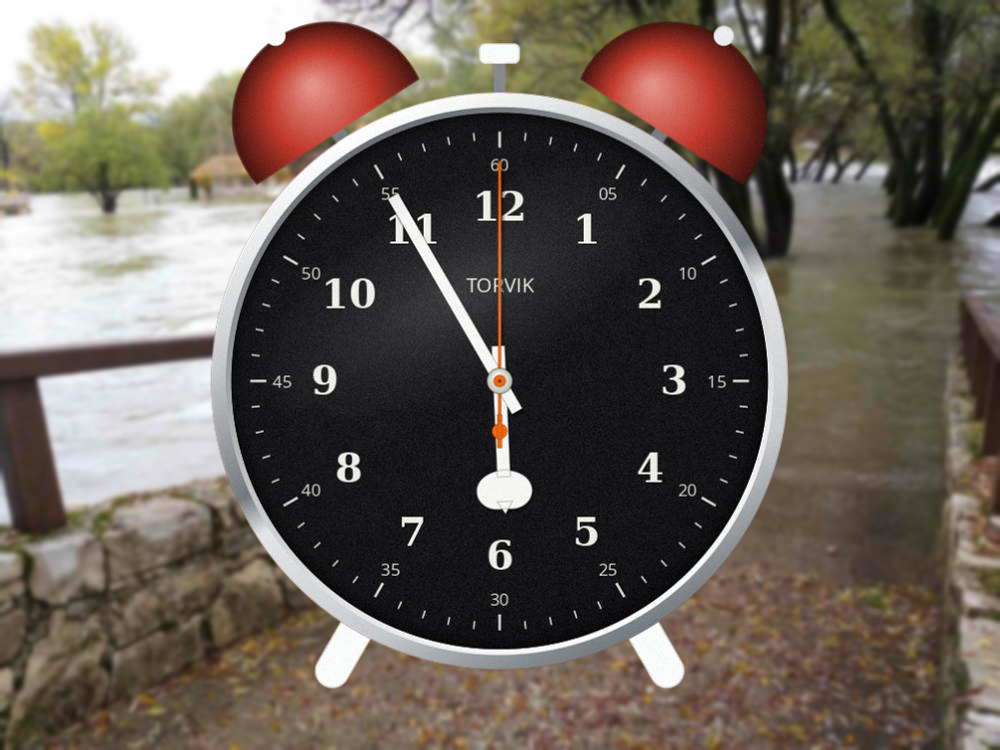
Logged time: **5:55:00**
